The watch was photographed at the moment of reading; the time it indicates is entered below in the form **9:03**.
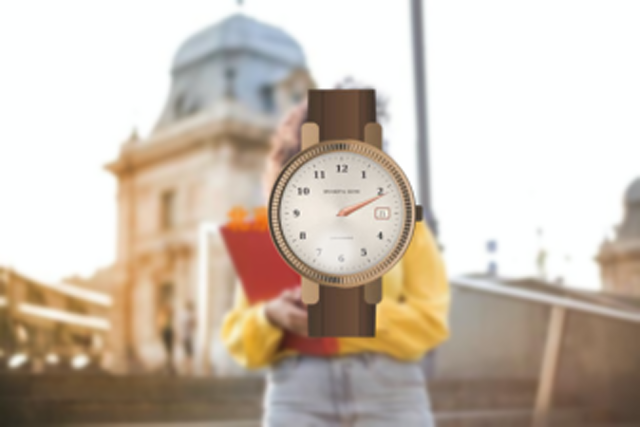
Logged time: **2:11**
